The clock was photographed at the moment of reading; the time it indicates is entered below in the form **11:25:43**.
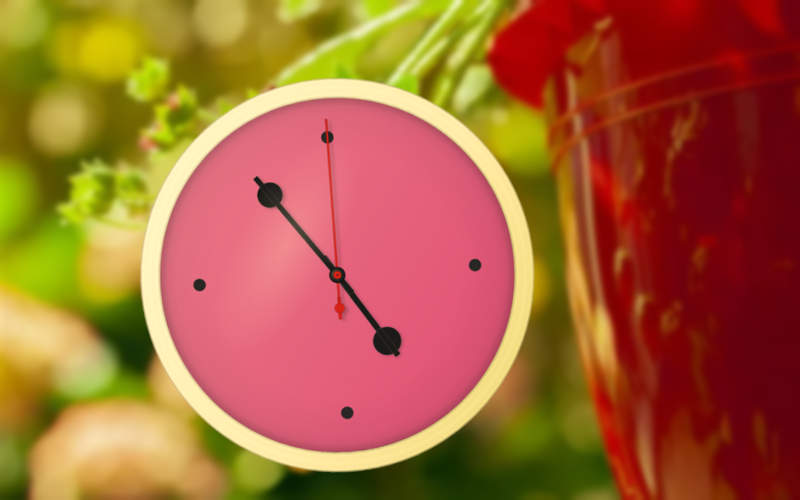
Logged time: **4:54:00**
